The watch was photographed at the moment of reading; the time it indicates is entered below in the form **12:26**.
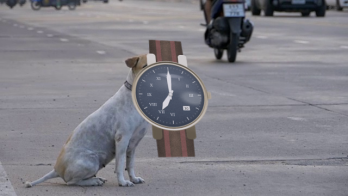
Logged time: **7:00**
